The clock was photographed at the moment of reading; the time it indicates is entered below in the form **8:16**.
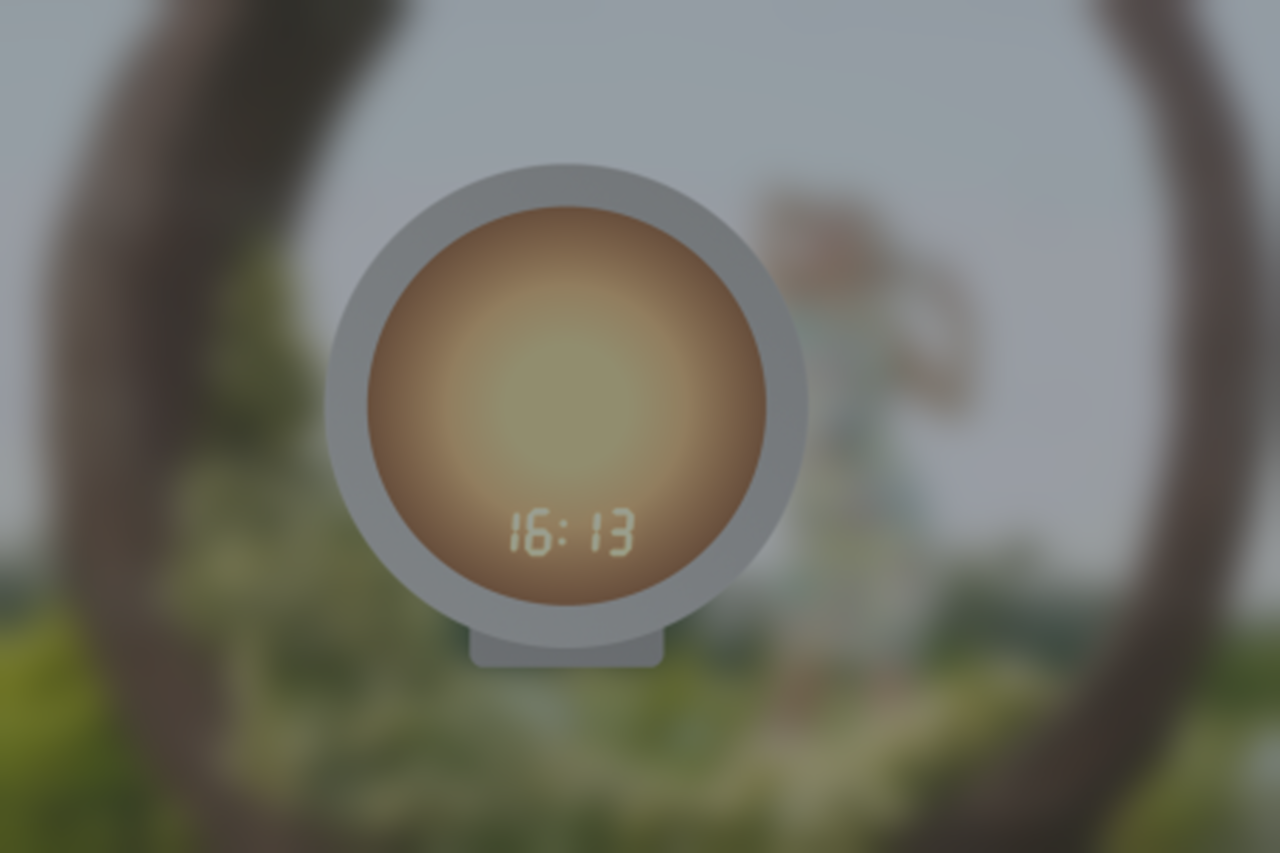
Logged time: **16:13**
